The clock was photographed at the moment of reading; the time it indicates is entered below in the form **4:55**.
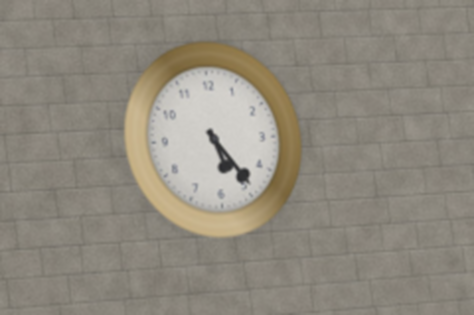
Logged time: **5:24**
